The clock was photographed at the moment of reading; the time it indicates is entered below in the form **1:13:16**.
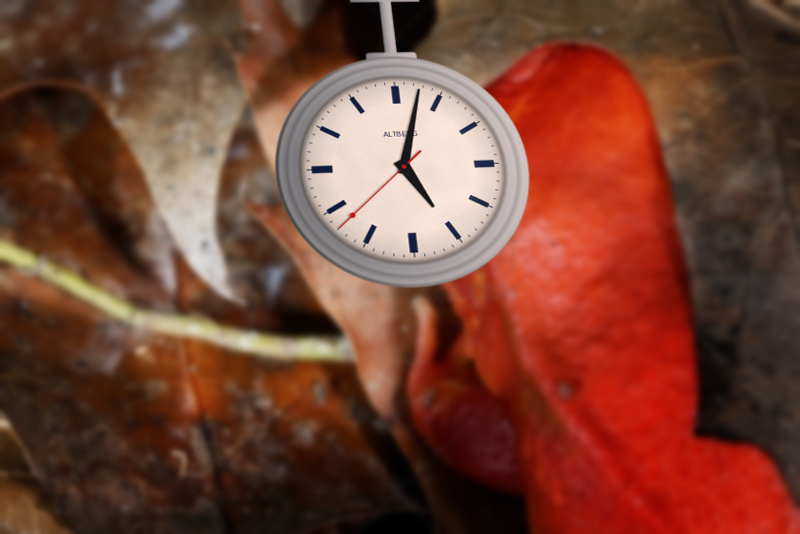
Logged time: **5:02:38**
